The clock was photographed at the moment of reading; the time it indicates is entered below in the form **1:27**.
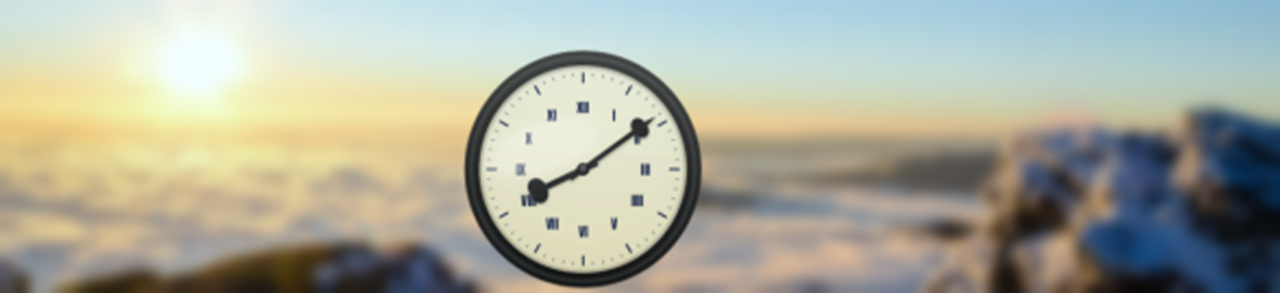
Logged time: **8:09**
